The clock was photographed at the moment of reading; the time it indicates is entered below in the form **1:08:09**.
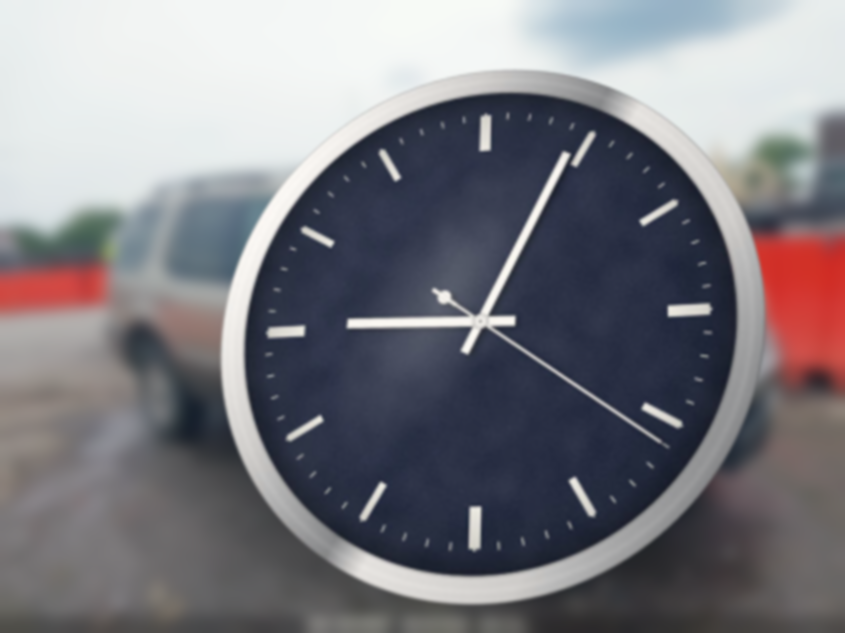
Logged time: **9:04:21**
